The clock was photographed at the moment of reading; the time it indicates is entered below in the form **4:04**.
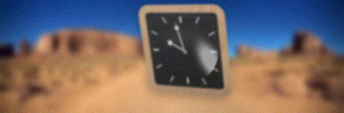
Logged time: **9:58**
